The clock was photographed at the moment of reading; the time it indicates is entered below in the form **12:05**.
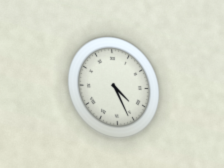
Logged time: **4:26**
